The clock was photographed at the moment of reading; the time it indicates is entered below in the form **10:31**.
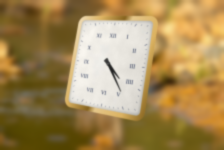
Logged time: **4:24**
